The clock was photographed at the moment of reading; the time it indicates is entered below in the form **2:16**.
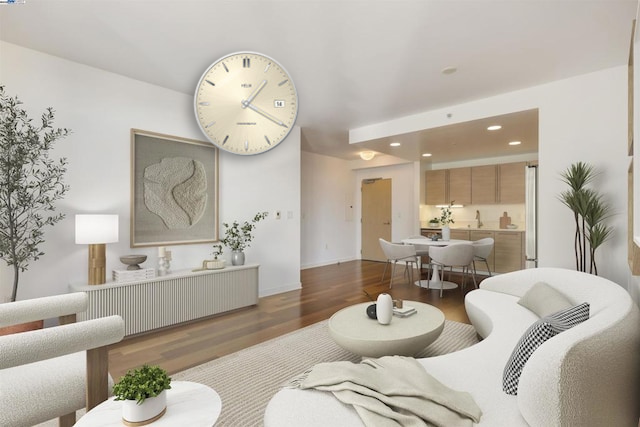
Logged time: **1:20**
